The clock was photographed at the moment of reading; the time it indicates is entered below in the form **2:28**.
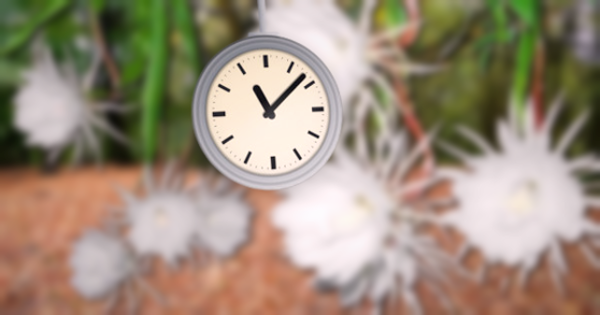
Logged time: **11:08**
